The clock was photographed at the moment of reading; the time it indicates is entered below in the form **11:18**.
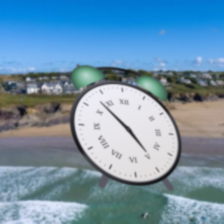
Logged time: **4:53**
